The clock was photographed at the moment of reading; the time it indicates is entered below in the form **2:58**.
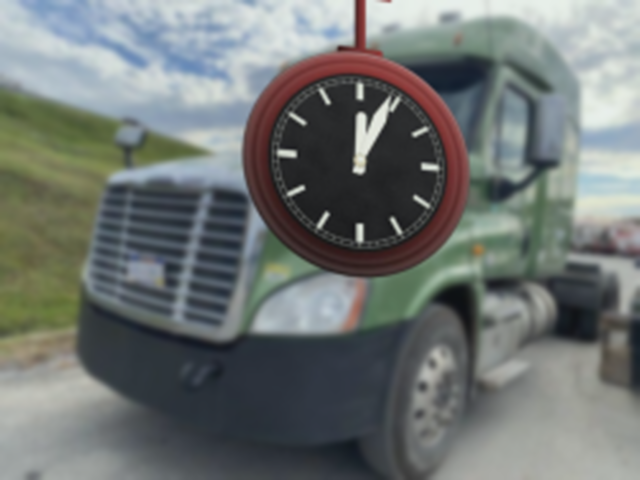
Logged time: **12:04**
